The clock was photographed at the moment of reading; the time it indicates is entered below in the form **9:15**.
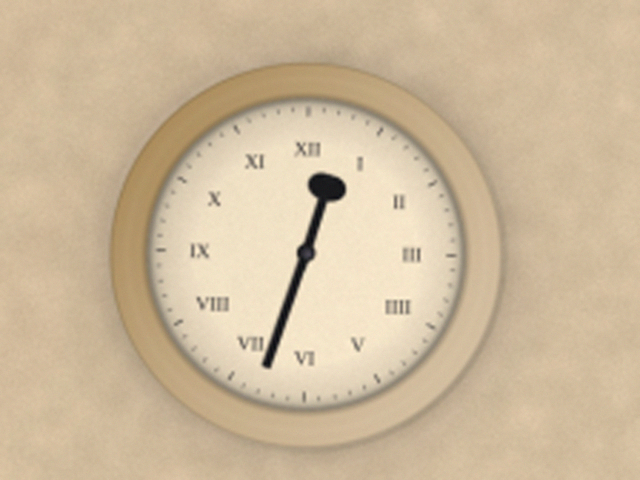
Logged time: **12:33**
